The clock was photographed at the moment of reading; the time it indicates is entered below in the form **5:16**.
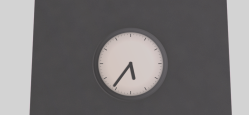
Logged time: **5:36**
